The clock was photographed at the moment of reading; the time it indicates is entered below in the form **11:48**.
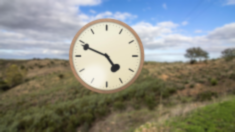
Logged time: **4:49**
